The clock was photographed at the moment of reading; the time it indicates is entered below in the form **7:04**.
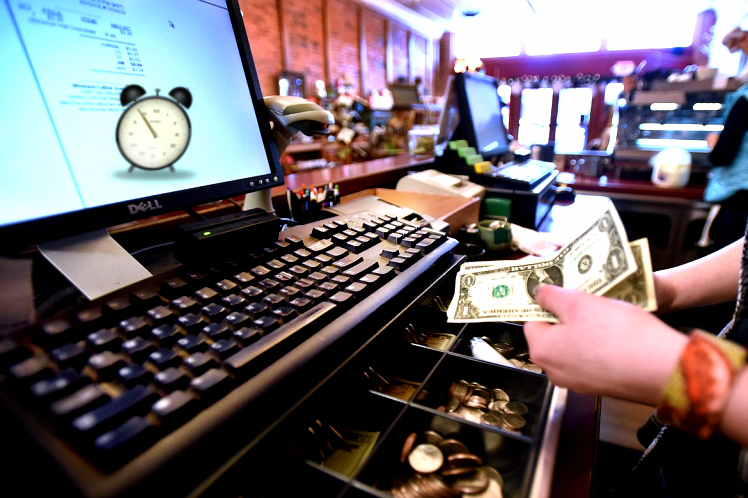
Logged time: **10:54**
